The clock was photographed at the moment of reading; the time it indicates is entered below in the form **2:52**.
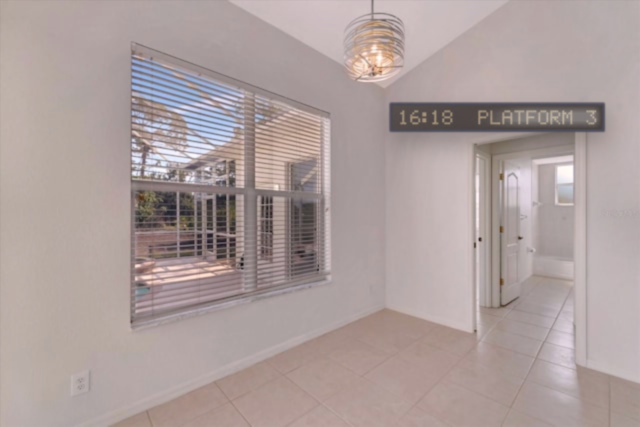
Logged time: **16:18**
